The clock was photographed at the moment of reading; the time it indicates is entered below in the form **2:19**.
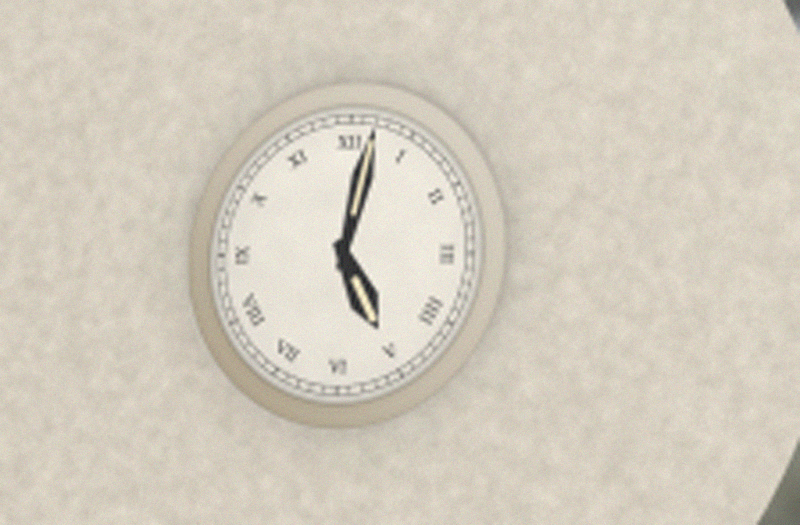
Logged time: **5:02**
